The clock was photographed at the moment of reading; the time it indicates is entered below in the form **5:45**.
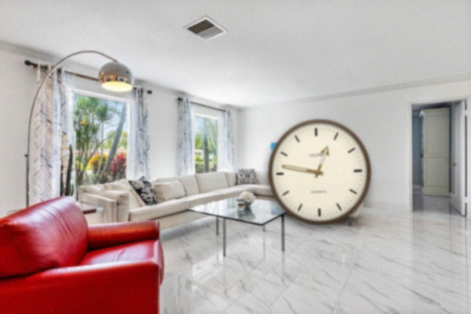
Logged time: **12:47**
